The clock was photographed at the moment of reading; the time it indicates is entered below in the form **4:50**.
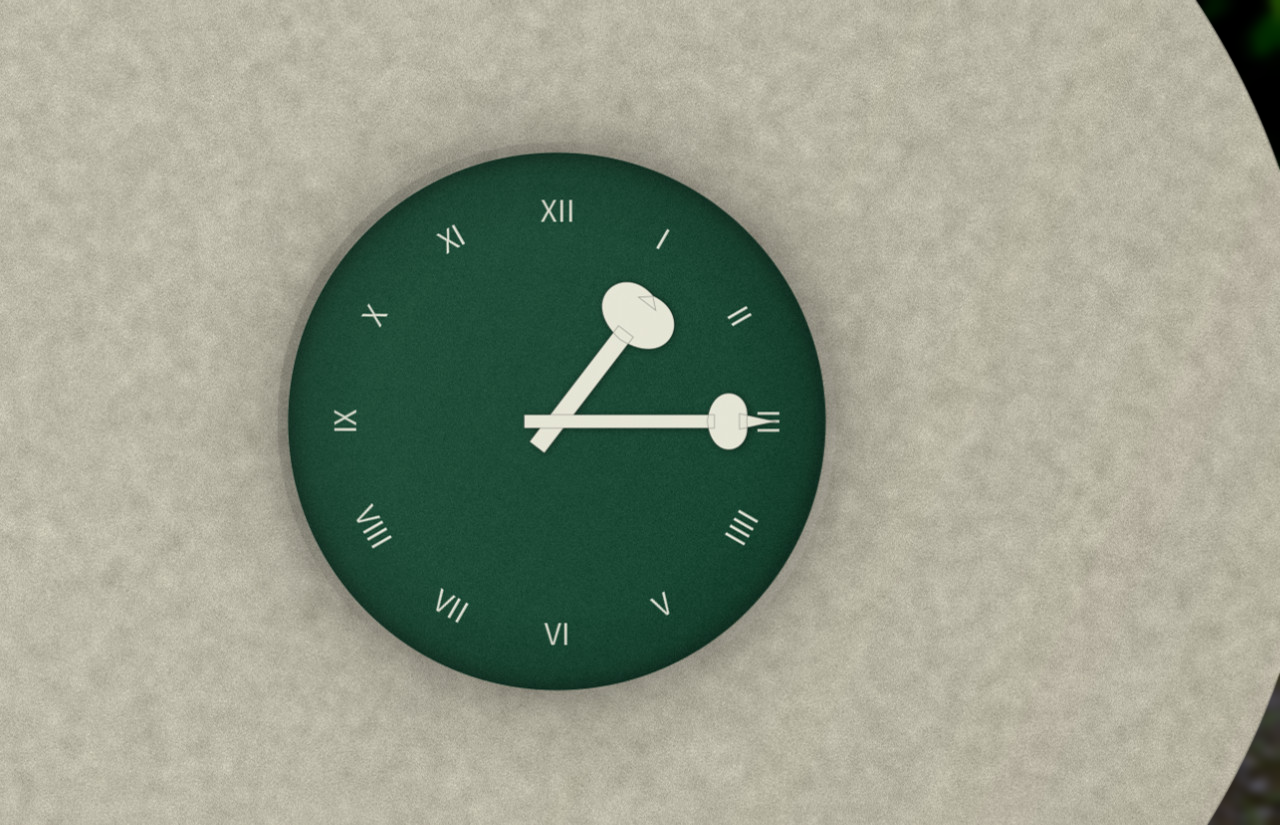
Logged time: **1:15**
